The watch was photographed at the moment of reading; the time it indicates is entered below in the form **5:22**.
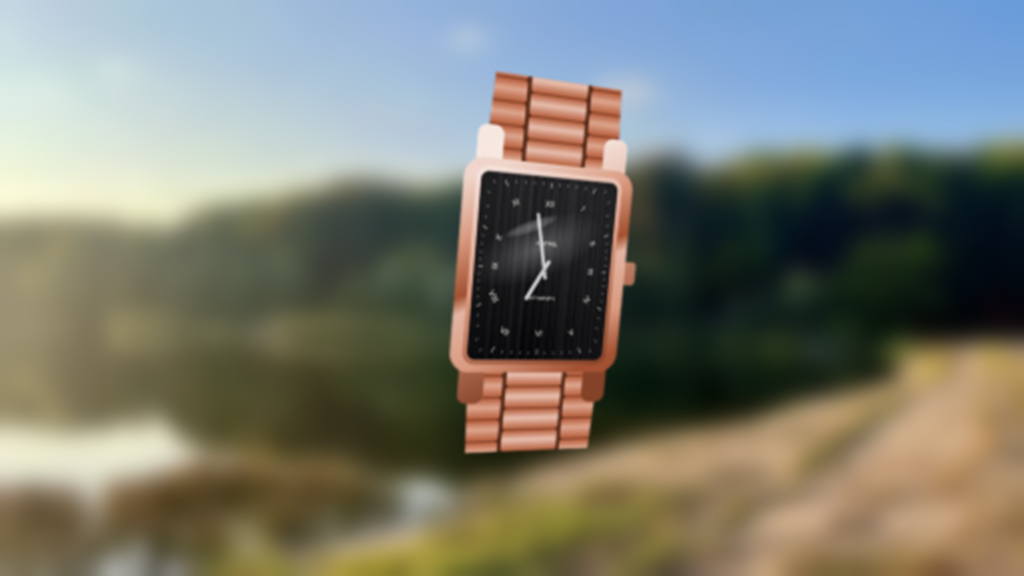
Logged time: **6:58**
